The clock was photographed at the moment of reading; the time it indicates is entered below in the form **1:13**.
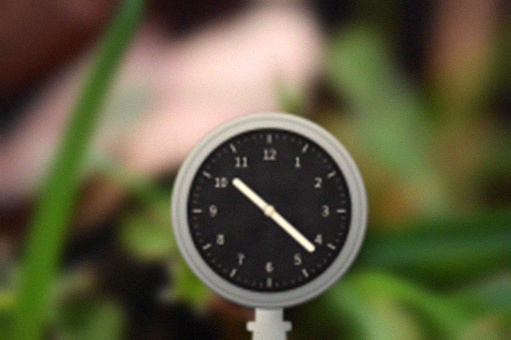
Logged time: **10:22**
